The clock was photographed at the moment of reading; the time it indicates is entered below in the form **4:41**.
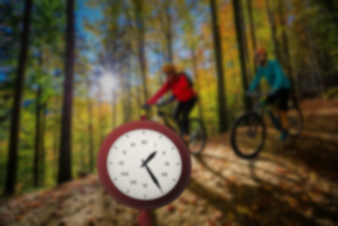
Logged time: **1:25**
